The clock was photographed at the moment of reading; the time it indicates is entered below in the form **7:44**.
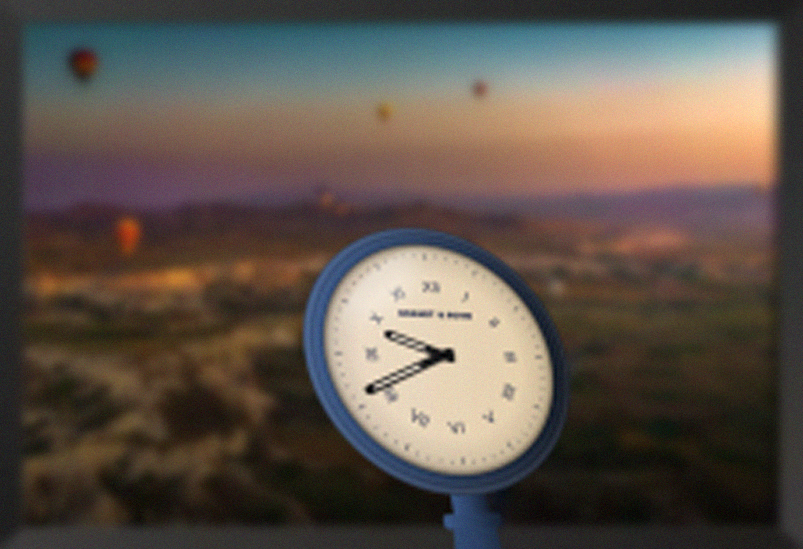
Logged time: **9:41**
